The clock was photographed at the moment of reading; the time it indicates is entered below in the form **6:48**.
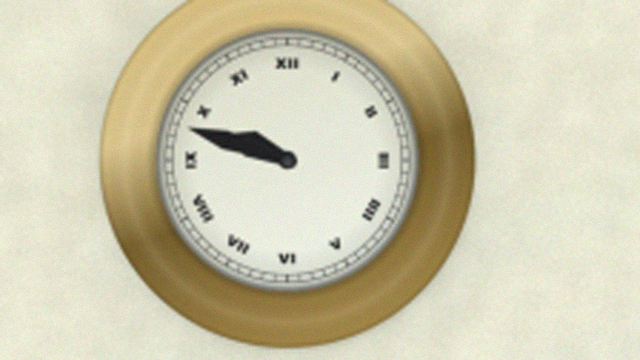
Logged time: **9:48**
